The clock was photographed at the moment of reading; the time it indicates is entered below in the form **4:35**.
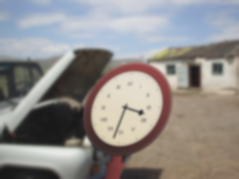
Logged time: **3:32**
